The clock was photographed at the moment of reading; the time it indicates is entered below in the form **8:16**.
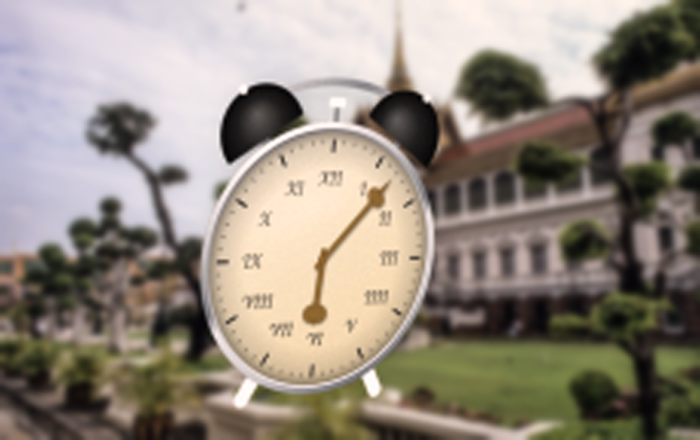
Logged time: **6:07**
